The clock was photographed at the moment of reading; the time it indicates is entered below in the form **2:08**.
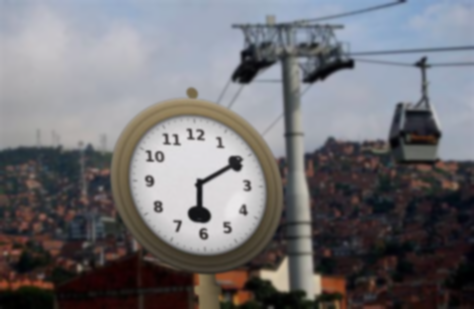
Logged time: **6:10**
